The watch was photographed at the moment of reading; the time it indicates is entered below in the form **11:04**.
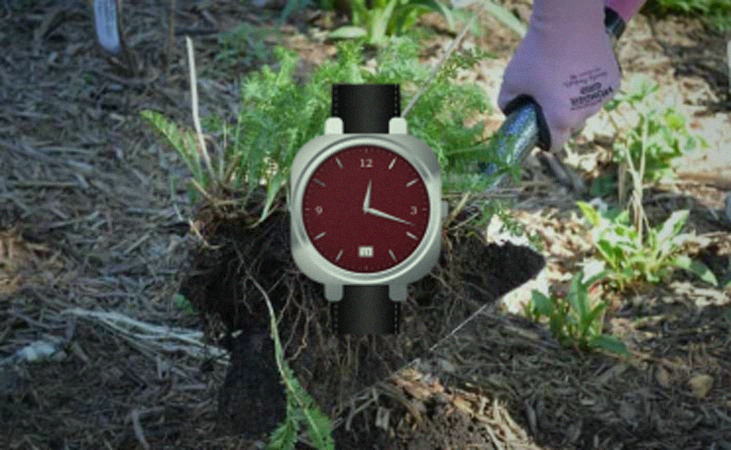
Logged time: **12:18**
